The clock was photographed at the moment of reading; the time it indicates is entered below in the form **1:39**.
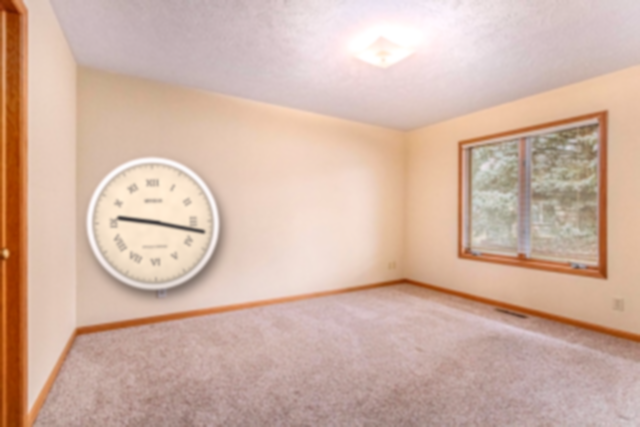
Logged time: **9:17**
